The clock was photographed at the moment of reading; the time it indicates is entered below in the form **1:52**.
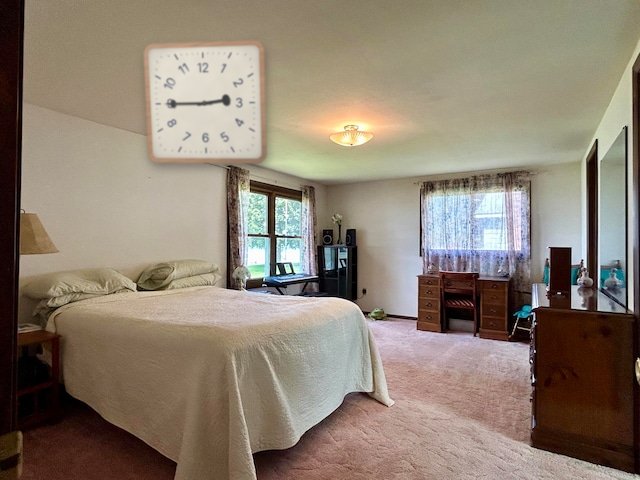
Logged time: **2:45**
